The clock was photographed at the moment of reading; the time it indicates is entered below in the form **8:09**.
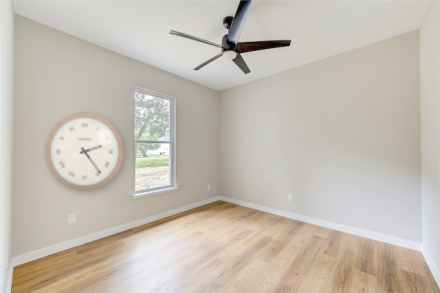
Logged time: **2:24**
